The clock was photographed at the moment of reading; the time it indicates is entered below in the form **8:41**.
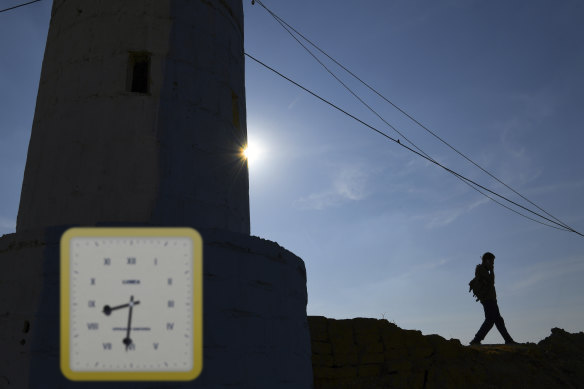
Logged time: **8:31**
